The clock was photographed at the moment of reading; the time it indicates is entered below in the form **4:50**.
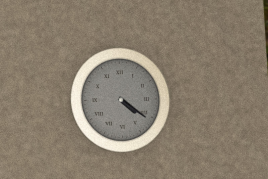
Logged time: **4:21**
